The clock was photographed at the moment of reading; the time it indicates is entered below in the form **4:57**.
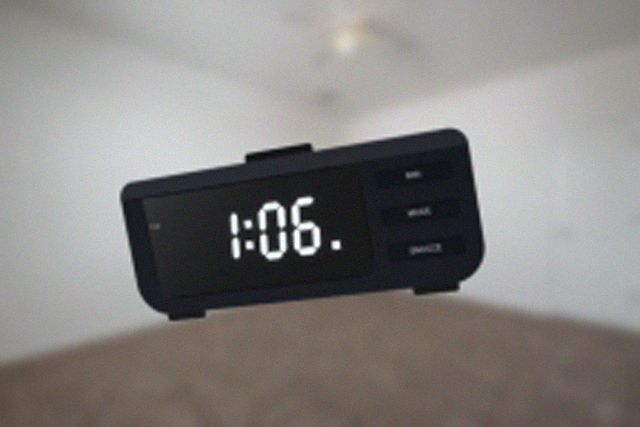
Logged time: **1:06**
